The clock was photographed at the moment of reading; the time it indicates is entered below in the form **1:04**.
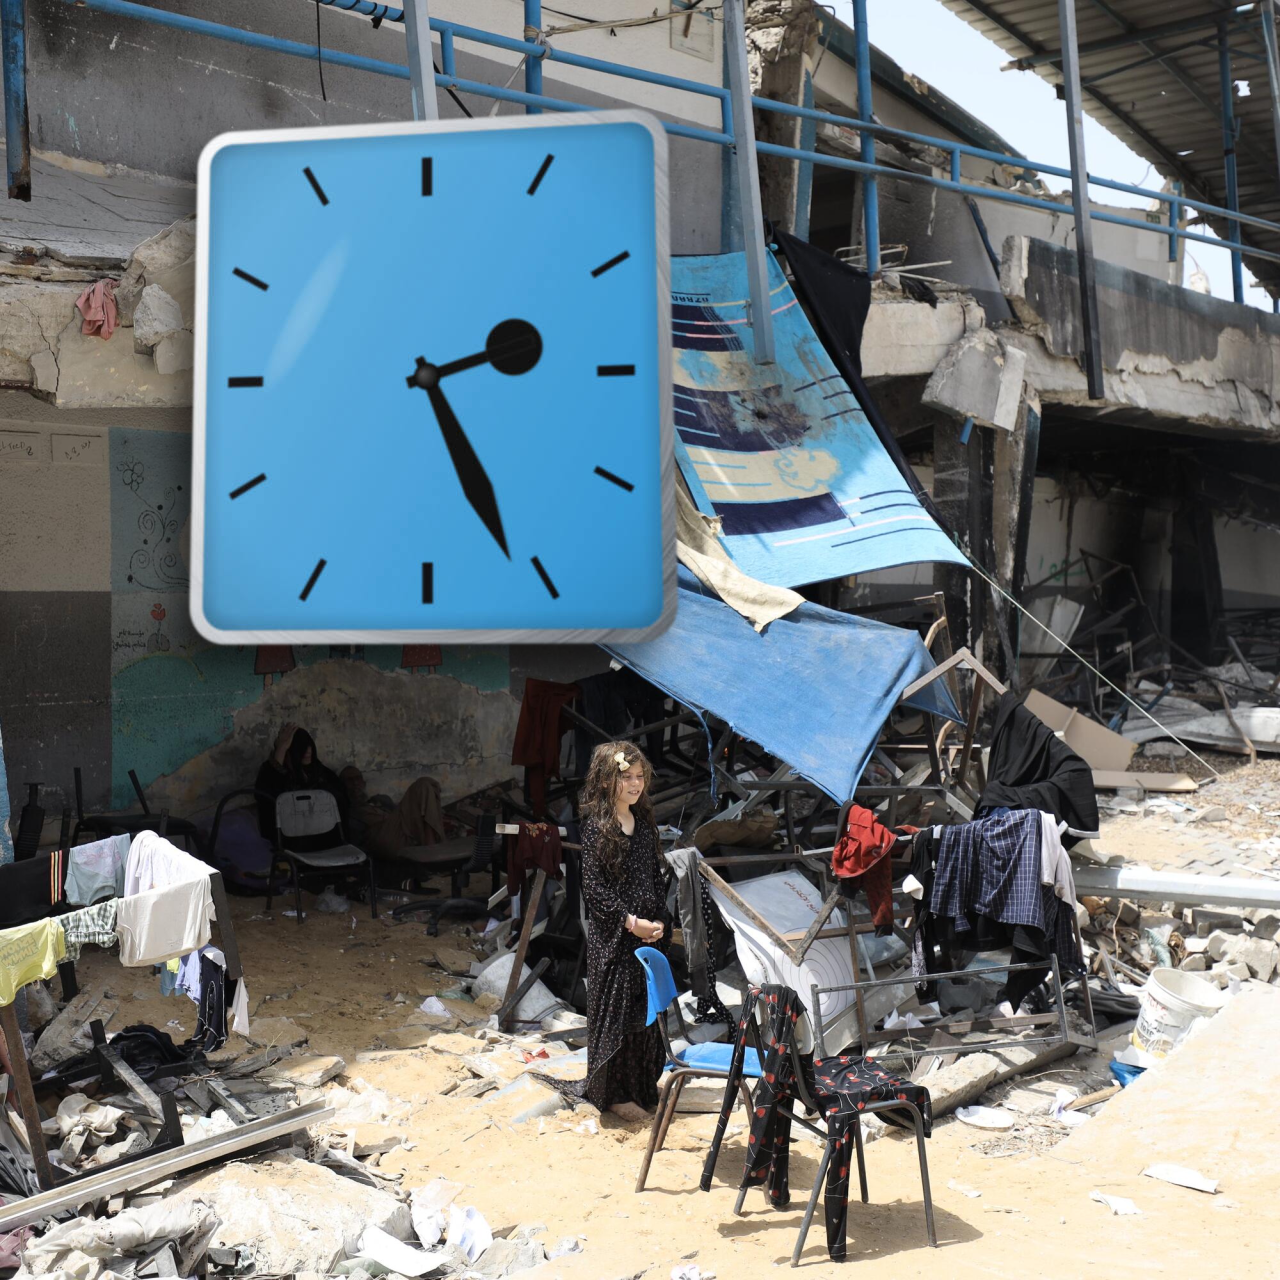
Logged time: **2:26**
